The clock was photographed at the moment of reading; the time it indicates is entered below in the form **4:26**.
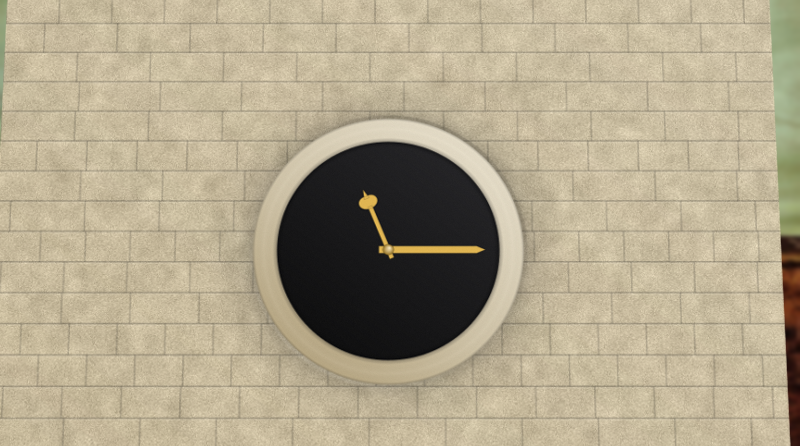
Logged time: **11:15**
